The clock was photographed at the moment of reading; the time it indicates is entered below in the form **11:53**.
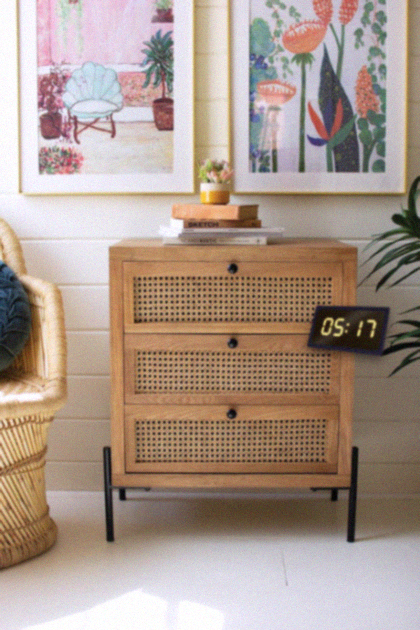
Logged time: **5:17**
